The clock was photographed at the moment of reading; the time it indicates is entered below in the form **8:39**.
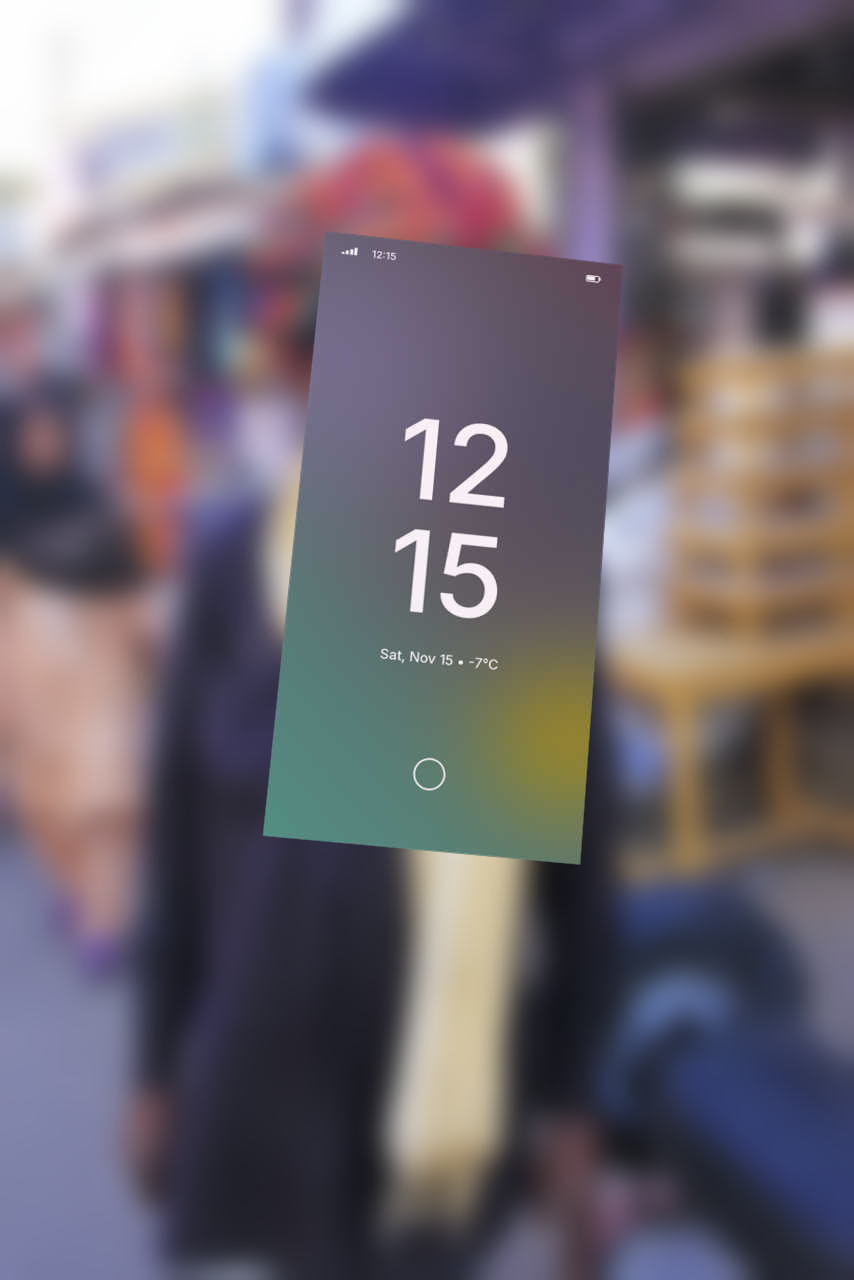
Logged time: **12:15**
